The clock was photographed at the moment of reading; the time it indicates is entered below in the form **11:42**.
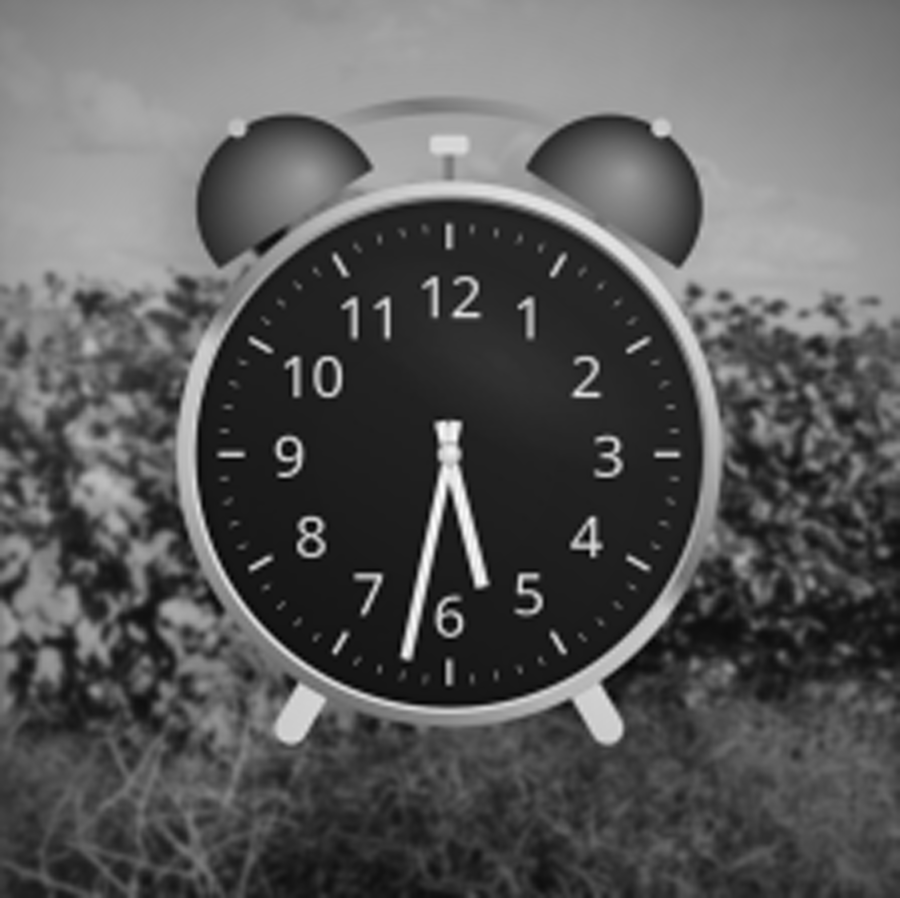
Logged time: **5:32**
